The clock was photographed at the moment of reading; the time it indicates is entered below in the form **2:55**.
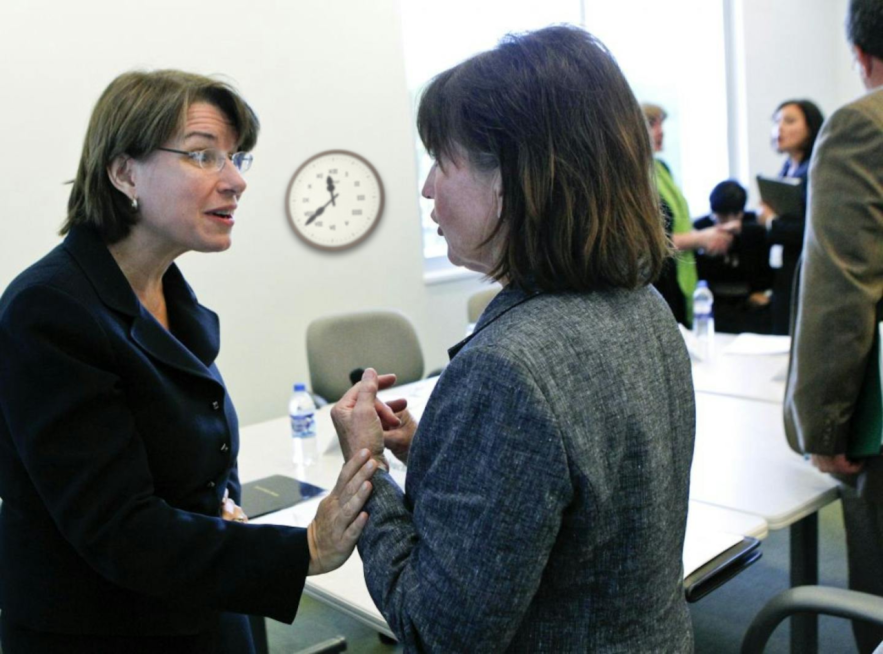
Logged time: **11:38**
